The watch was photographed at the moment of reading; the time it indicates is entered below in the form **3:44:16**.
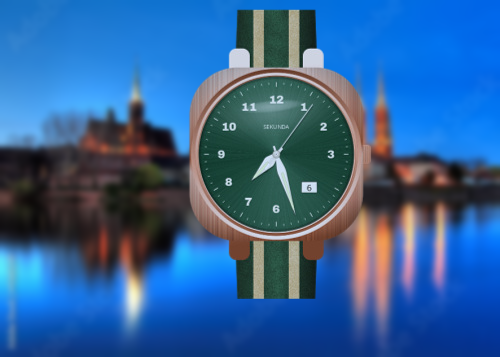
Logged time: **7:27:06**
